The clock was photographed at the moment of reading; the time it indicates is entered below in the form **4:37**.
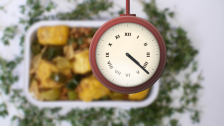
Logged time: **4:22**
